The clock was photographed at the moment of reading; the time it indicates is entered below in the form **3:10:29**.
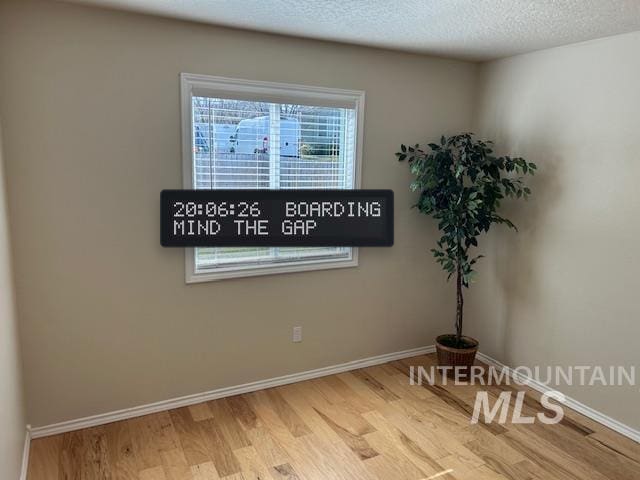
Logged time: **20:06:26**
